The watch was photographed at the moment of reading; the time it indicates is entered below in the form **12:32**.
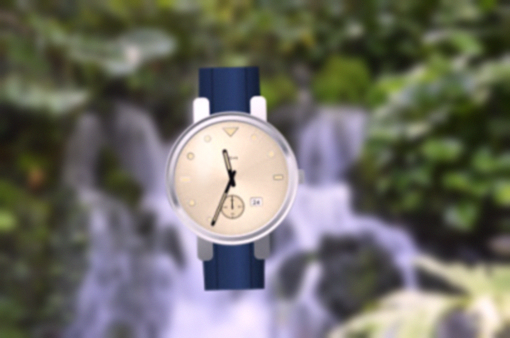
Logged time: **11:34**
